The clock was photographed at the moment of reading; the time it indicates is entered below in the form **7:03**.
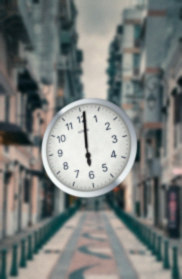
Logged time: **6:01**
